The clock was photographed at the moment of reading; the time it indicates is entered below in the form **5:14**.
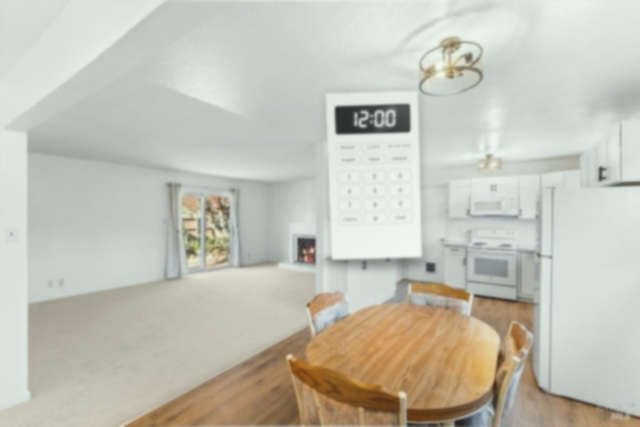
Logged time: **12:00**
